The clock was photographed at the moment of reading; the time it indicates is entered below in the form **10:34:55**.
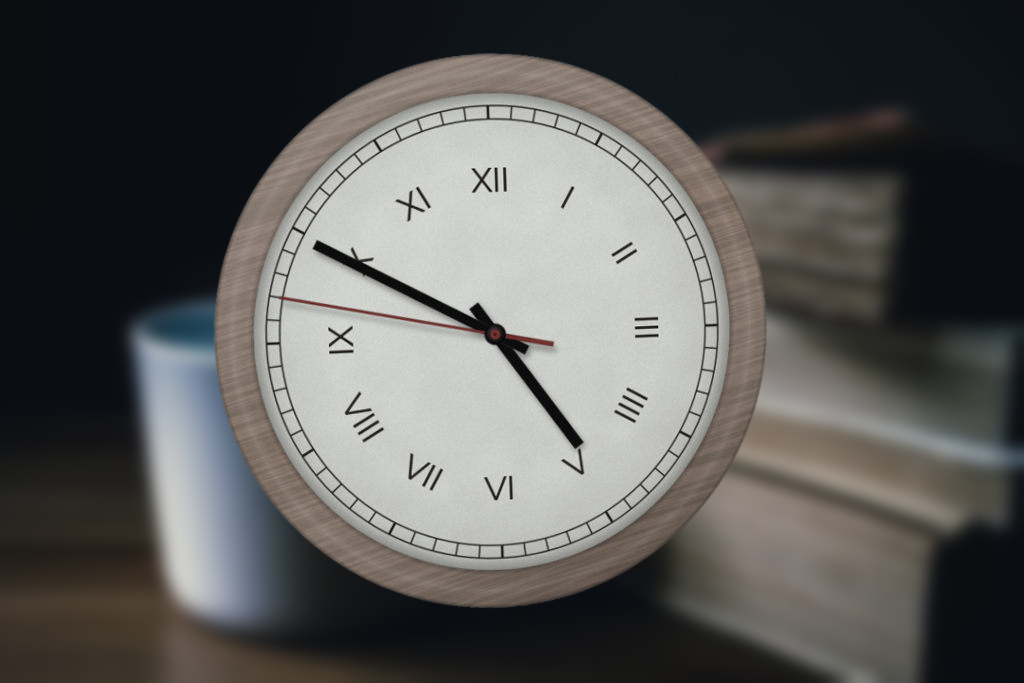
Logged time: **4:49:47**
